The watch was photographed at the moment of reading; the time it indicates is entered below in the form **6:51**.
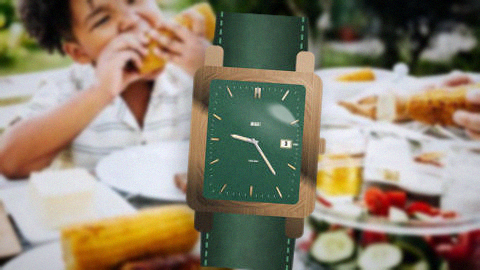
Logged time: **9:24**
